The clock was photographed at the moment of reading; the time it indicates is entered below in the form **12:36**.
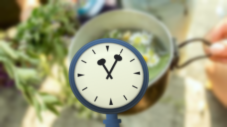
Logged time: **11:05**
